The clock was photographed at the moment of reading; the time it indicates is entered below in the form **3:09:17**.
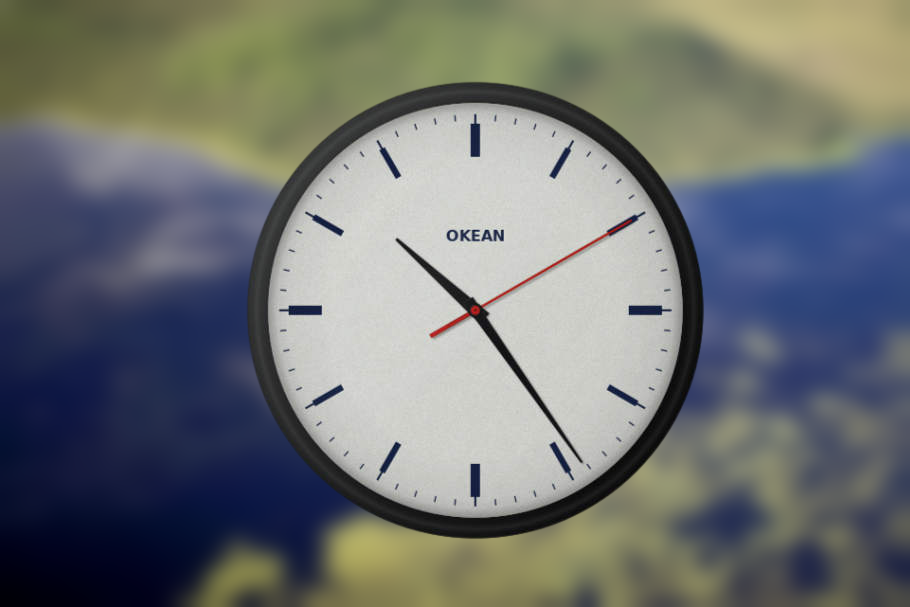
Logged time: **10:24:10**
